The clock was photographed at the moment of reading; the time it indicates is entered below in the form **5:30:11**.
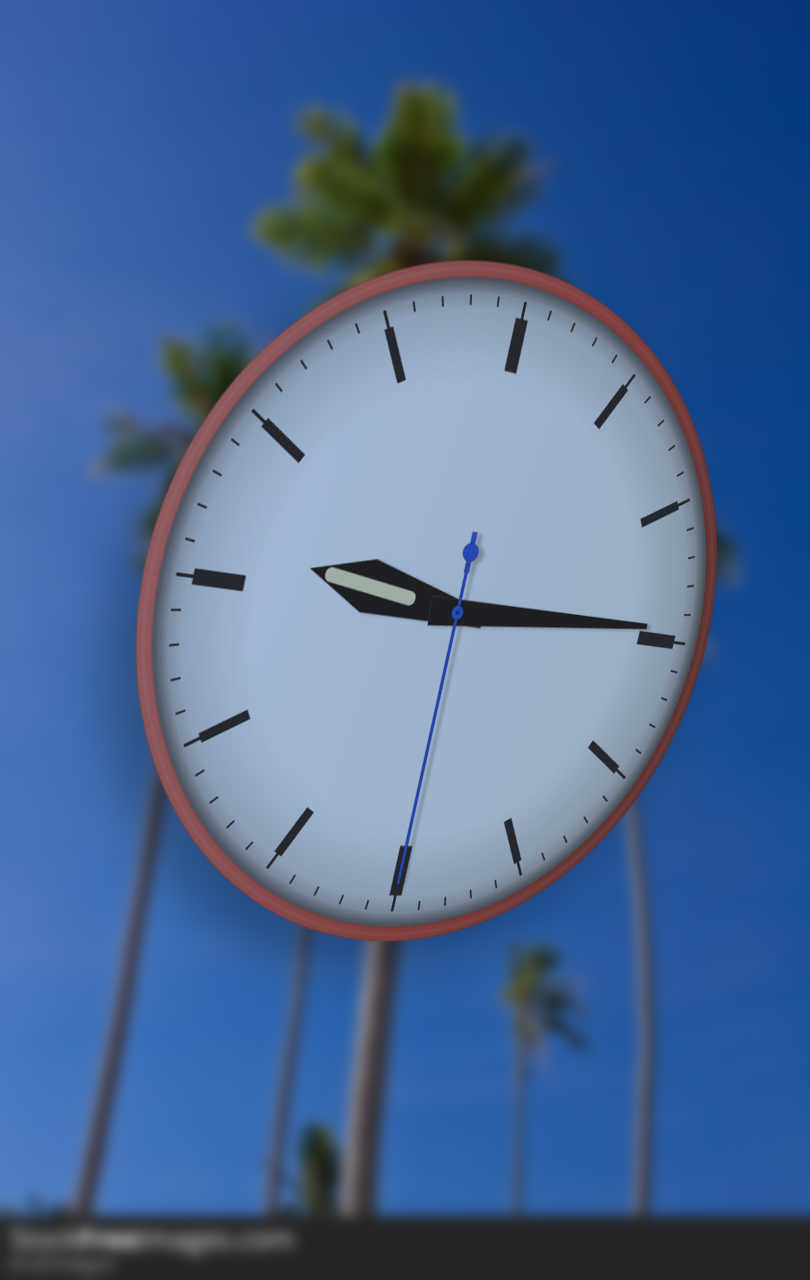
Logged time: **9:14:30**
